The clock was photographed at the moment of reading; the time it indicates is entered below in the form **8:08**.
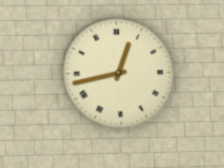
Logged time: **12:43**
